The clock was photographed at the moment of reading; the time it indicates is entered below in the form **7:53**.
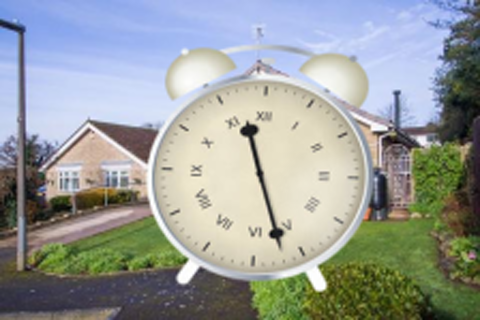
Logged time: **11:27**
